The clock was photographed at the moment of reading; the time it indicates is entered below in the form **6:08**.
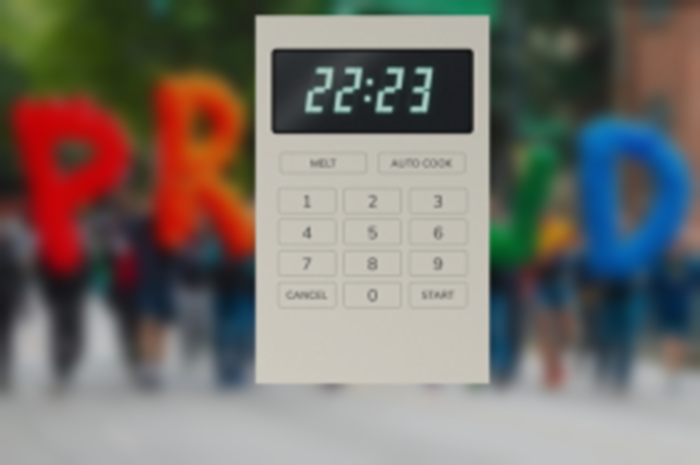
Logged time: **22:23**
